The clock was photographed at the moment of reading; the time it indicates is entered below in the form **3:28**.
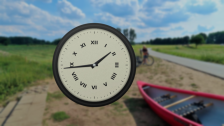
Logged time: **1:44**
